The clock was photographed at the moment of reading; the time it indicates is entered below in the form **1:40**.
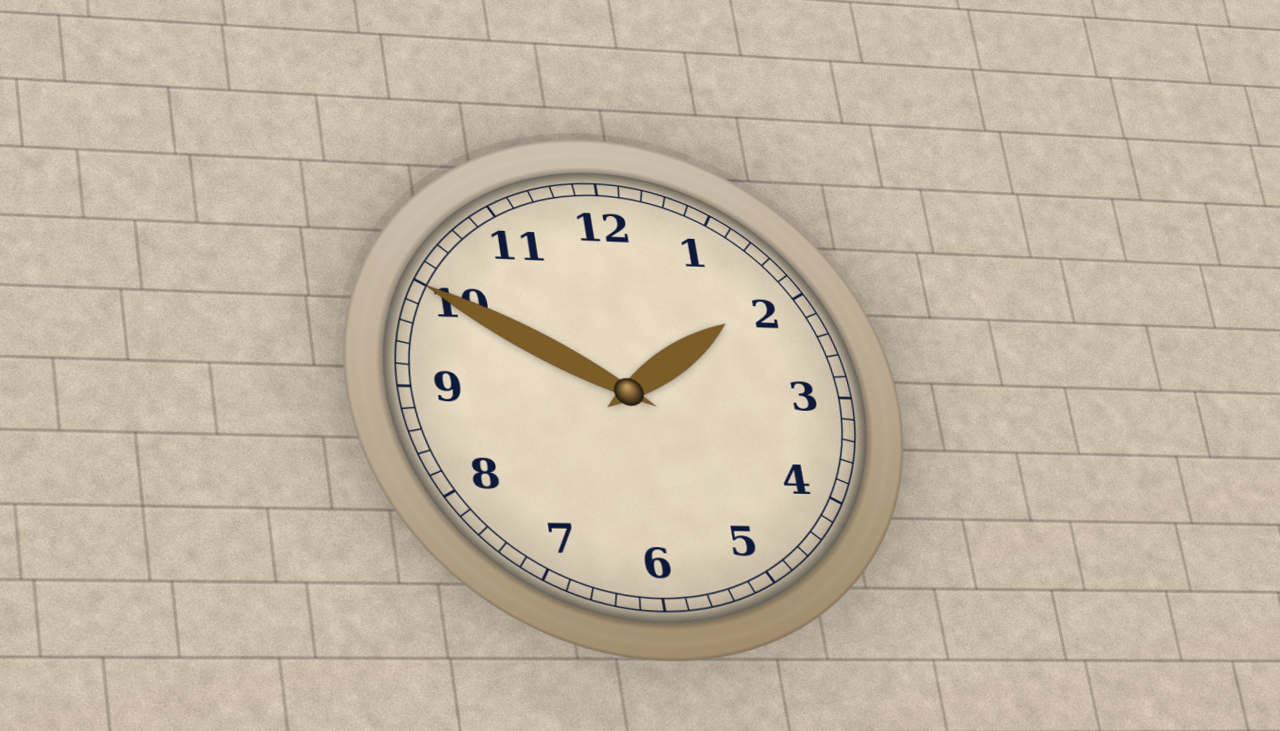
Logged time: **1:50**
